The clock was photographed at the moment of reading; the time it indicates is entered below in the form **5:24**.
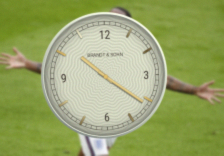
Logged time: **10:21**
